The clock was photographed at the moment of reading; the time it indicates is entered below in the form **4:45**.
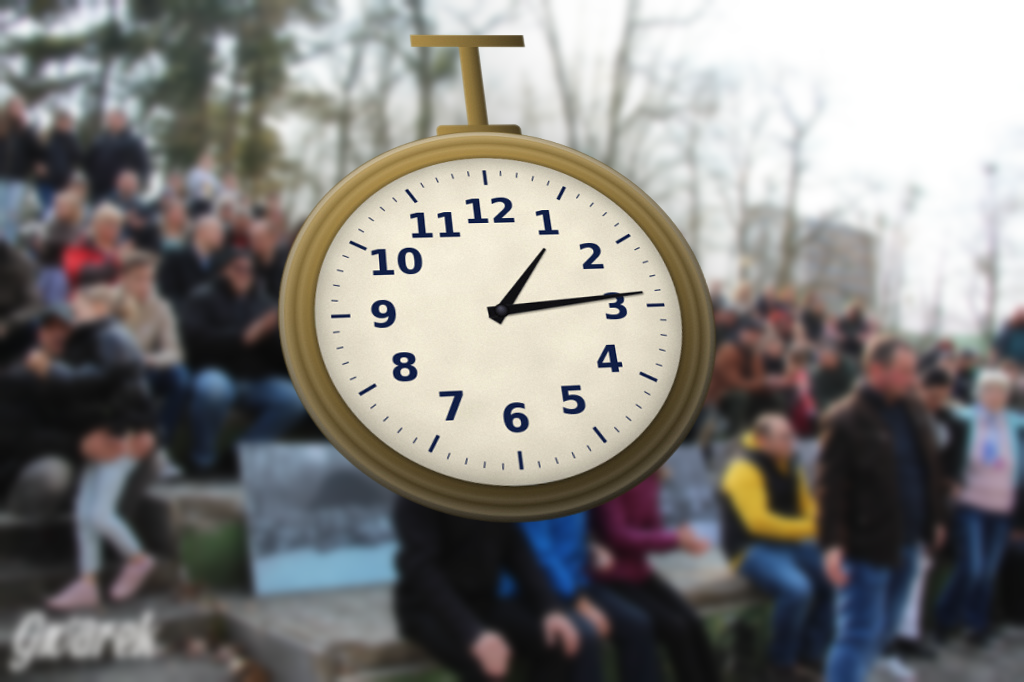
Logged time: **1:14**
